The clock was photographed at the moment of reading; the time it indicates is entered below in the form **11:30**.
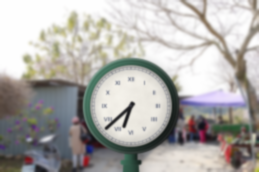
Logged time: **6:38**
